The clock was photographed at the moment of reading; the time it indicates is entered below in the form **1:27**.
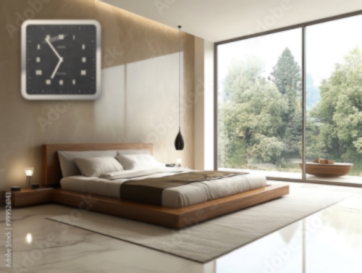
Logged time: **6:54**
